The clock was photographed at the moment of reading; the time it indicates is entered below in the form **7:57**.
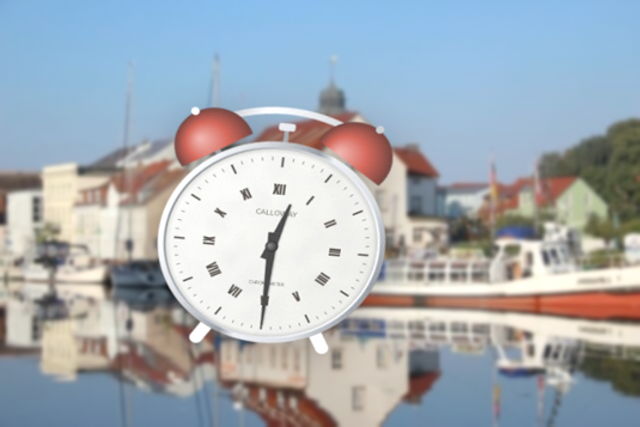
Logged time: **12:30**
